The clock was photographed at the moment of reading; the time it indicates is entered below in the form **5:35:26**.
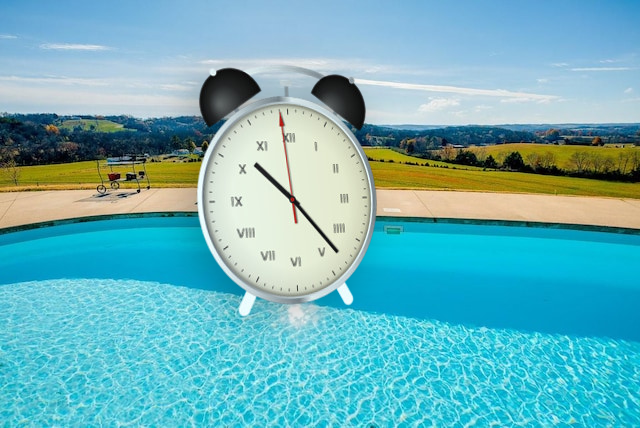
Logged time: **10:22:59**
